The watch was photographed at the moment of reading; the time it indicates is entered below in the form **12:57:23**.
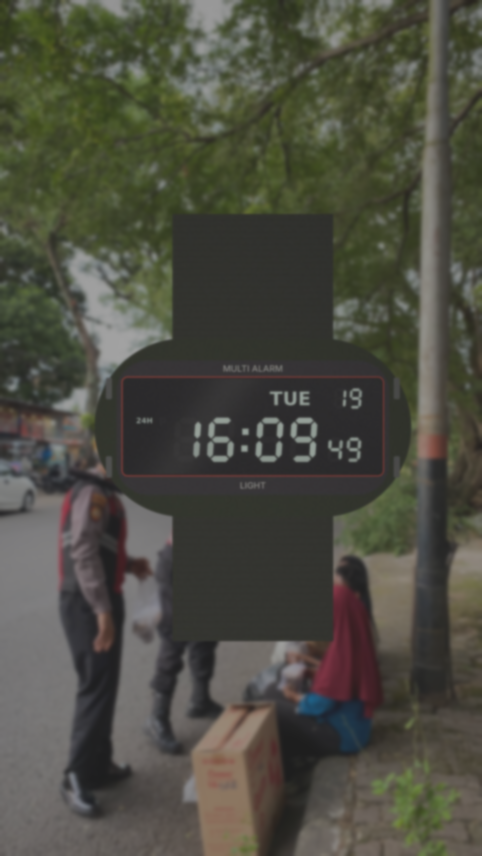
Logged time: **16:09:49**
